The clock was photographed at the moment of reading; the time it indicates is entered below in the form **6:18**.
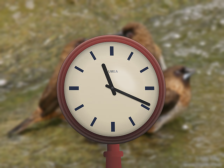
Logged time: **11:19**
